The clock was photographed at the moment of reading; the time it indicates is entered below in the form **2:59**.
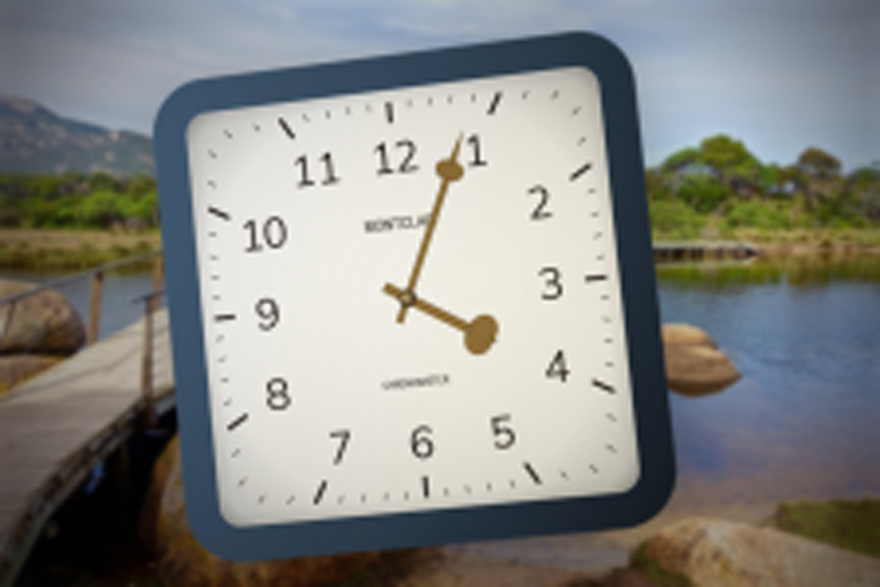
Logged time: **4:04**
